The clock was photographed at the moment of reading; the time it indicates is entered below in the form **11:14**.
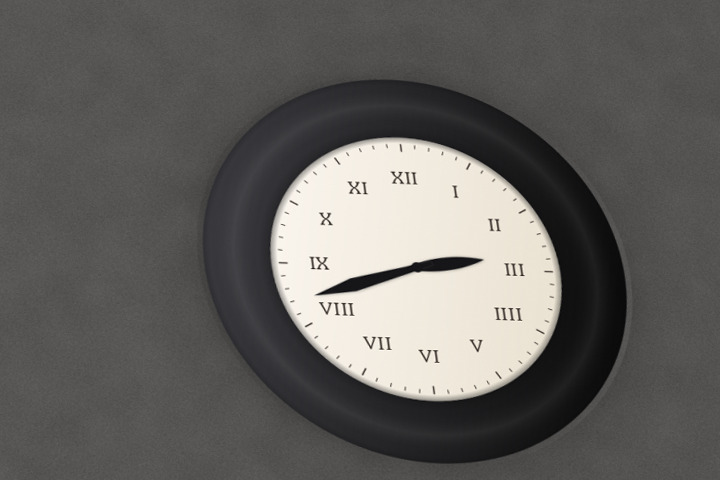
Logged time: **2:42**
